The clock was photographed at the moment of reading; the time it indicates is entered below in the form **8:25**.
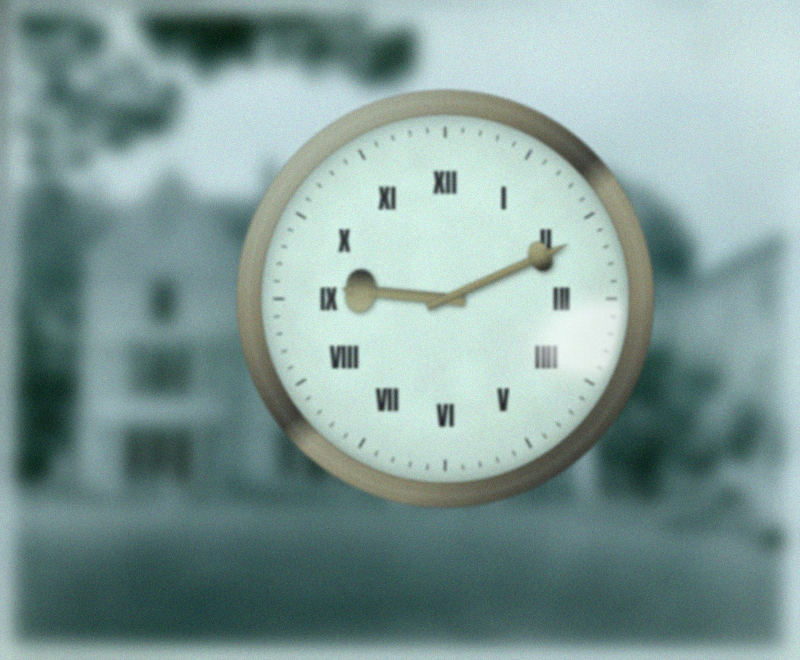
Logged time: **9:11**
